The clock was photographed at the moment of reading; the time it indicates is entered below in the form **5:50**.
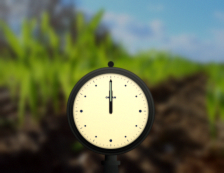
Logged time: **12:00**
